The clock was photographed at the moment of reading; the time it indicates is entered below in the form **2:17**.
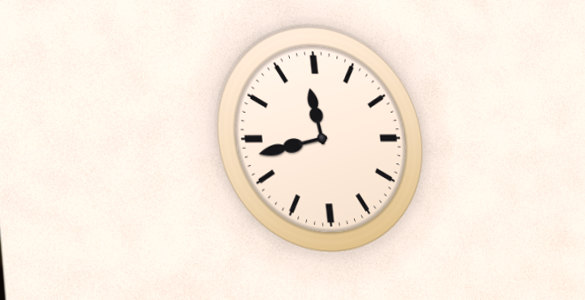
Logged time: **11:43**
